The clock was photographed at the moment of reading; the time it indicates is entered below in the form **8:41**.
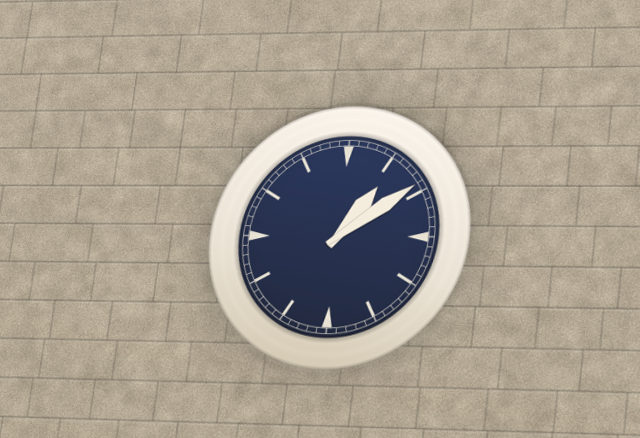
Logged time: **1:09**
